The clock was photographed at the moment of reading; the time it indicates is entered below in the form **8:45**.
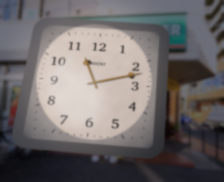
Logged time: **11:12**
